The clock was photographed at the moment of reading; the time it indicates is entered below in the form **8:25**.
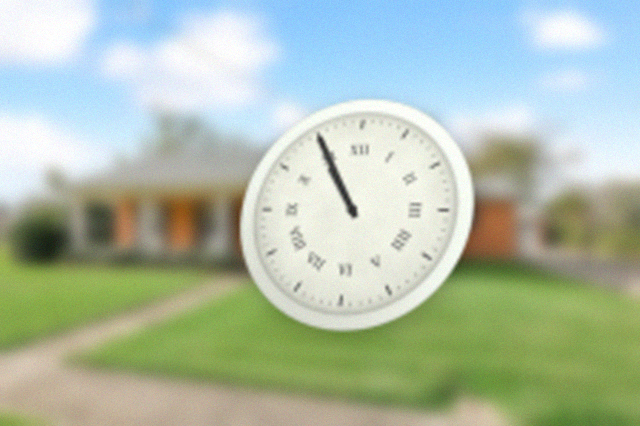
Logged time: **10:55**
